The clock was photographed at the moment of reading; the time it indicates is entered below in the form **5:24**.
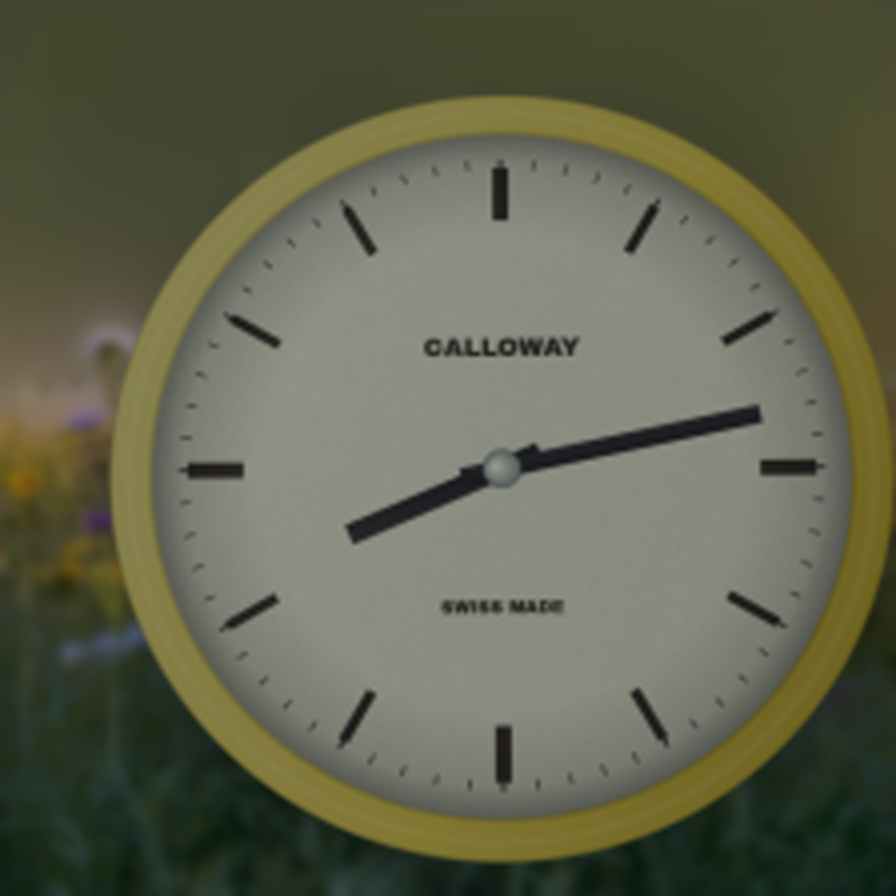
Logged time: **8:13**
